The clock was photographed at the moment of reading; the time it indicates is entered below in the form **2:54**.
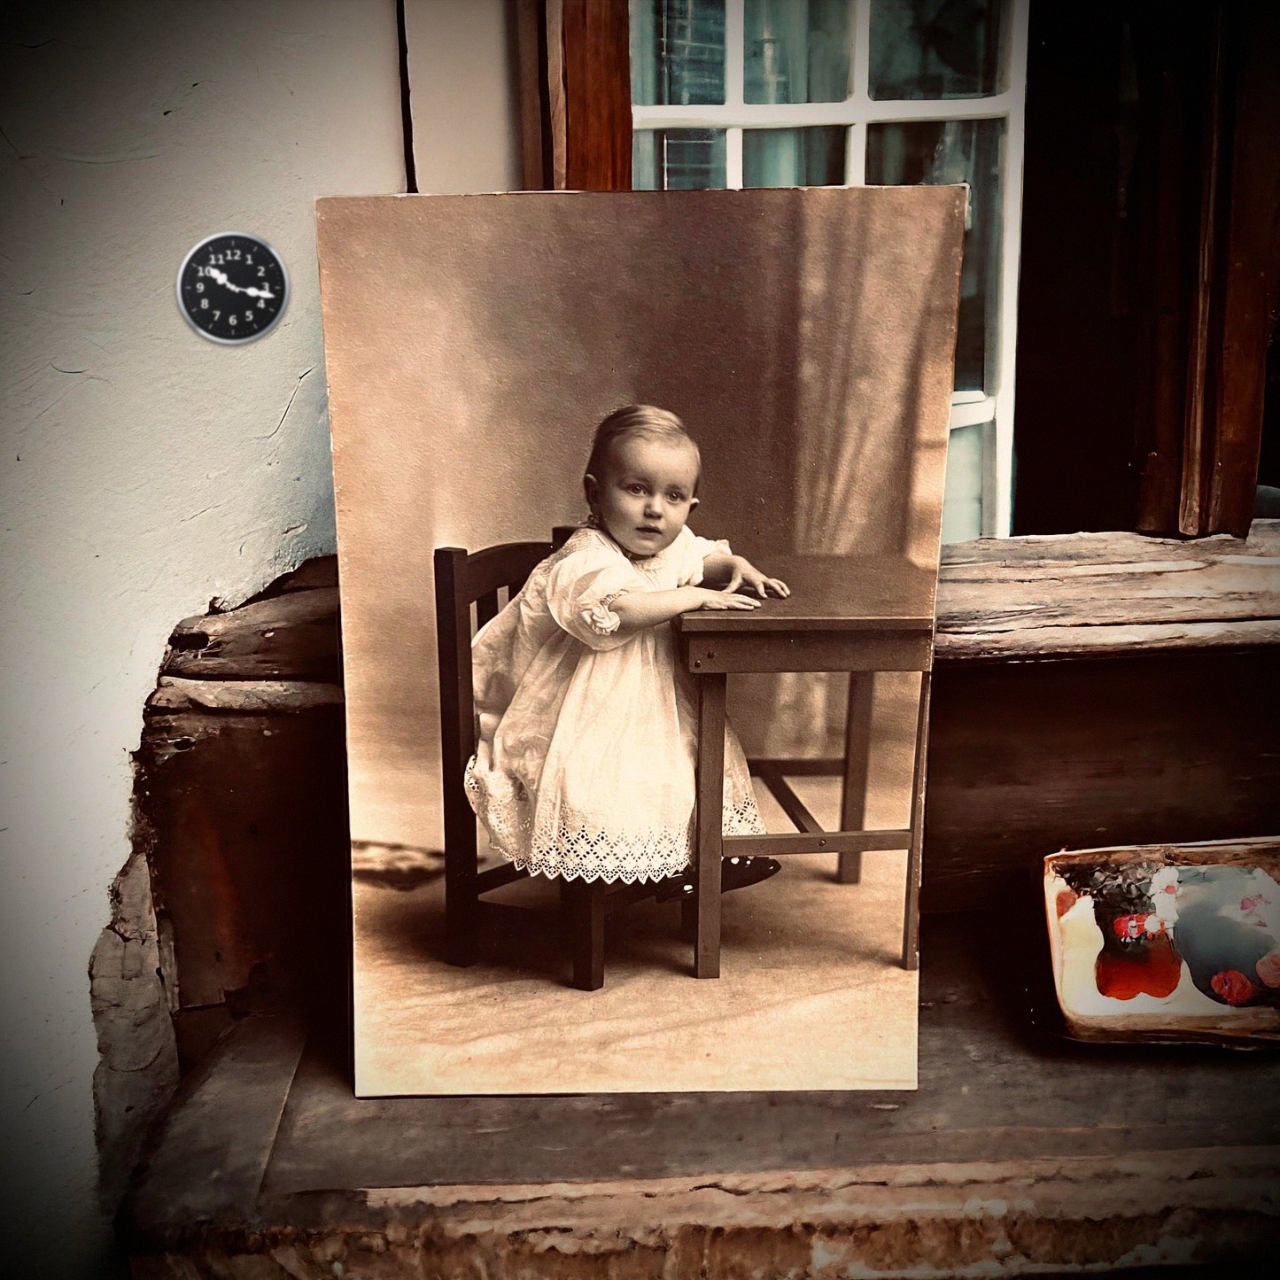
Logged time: **10:17**
